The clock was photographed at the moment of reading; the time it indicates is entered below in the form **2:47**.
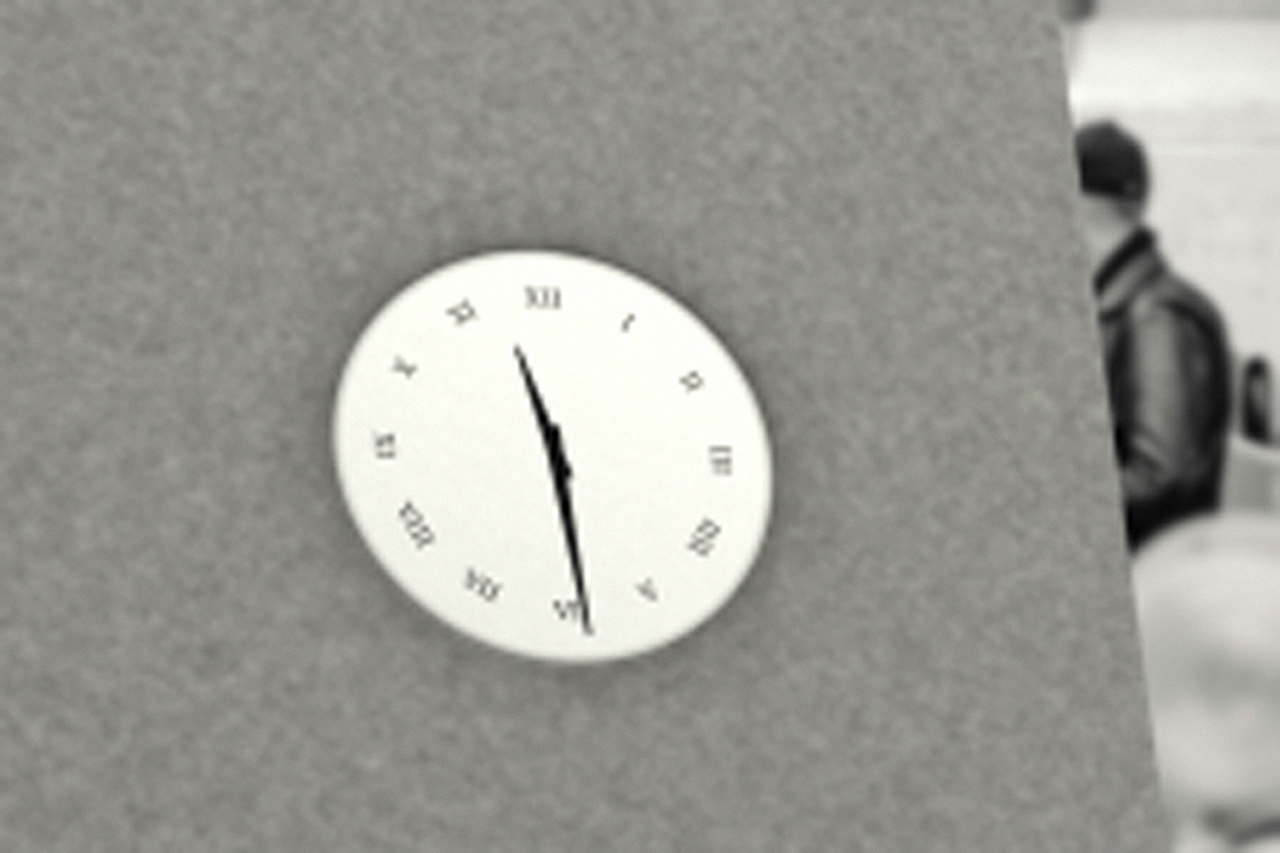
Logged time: **11:29**
